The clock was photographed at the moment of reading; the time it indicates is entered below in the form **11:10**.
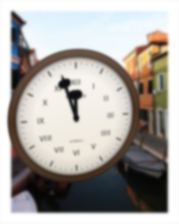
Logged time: **11:57**
